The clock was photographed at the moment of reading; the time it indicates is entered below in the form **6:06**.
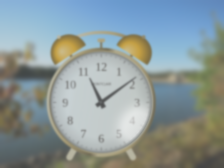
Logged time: **11:09**
